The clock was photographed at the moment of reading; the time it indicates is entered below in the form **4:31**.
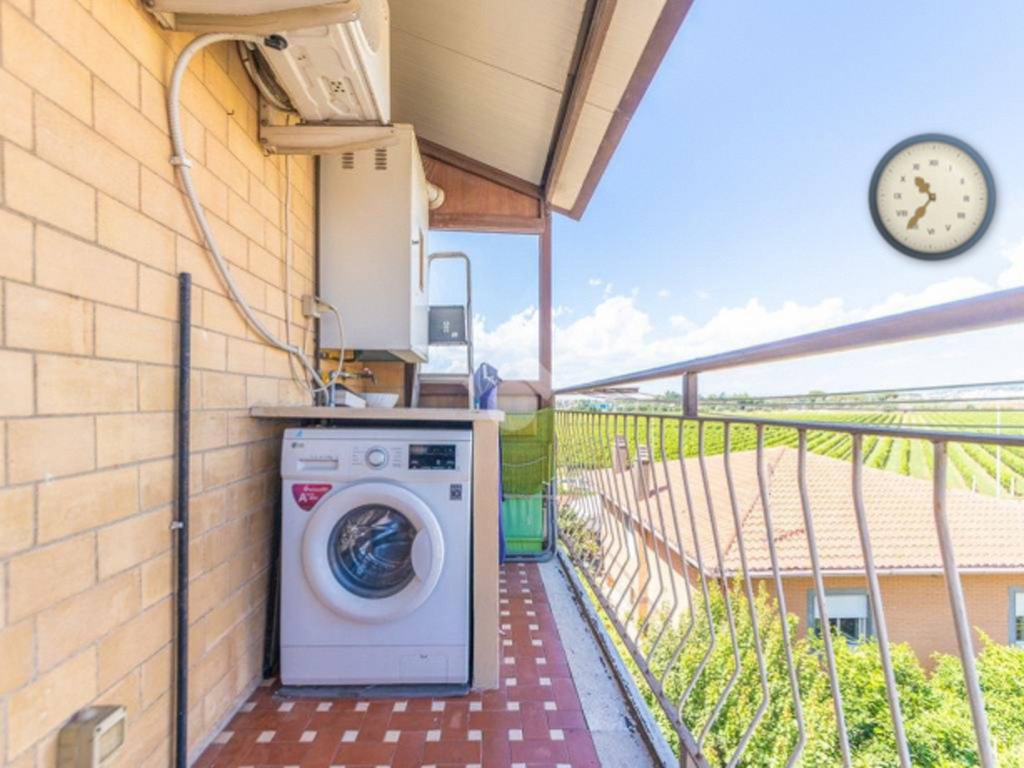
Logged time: **10:36**
